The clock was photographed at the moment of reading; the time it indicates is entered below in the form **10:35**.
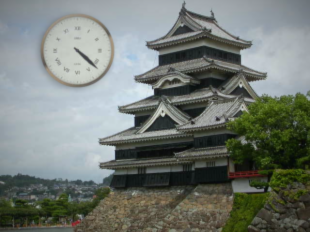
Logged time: **4:22**
